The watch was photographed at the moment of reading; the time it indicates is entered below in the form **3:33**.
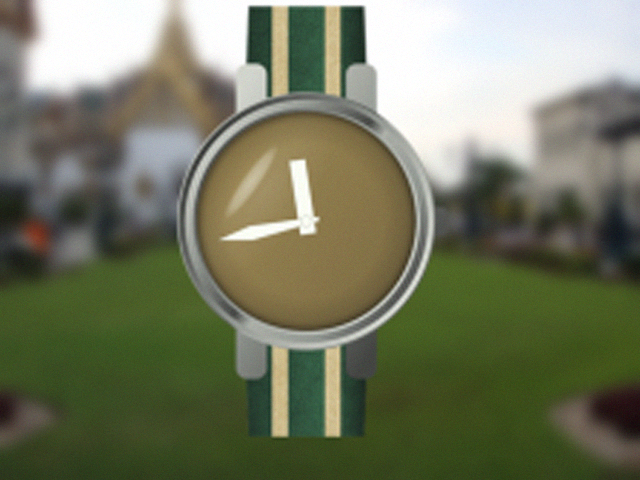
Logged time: **11:43**
